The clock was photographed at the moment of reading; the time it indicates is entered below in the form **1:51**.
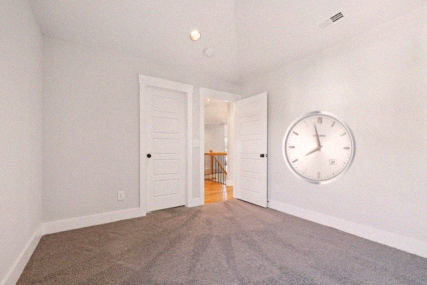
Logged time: **7:58**
